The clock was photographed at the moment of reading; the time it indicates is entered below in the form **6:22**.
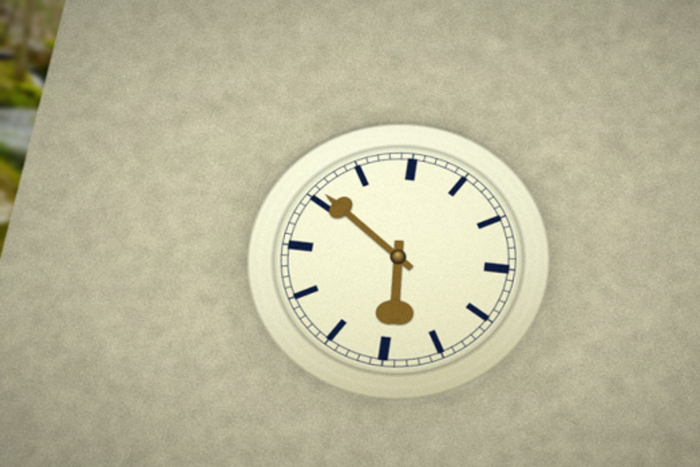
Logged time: **5:51**
